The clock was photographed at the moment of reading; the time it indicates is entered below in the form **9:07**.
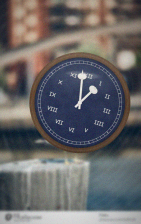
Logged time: **12:58**
